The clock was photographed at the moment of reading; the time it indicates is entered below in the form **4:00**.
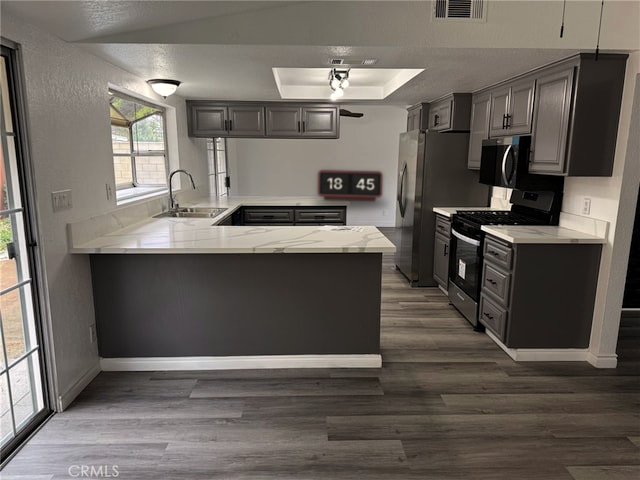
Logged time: **18:45**
